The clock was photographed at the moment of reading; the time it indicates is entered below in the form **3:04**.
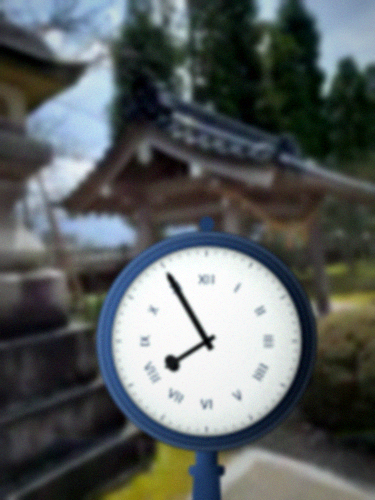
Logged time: **7:55**
